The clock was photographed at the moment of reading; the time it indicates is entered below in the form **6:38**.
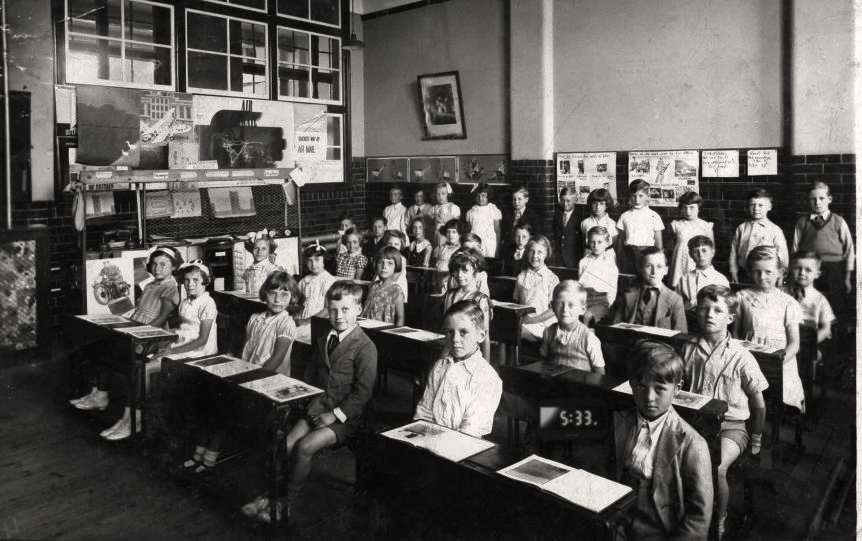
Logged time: **5:33**
